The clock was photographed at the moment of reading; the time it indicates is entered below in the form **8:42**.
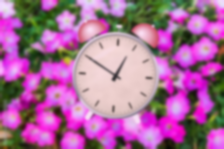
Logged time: **12:50**
